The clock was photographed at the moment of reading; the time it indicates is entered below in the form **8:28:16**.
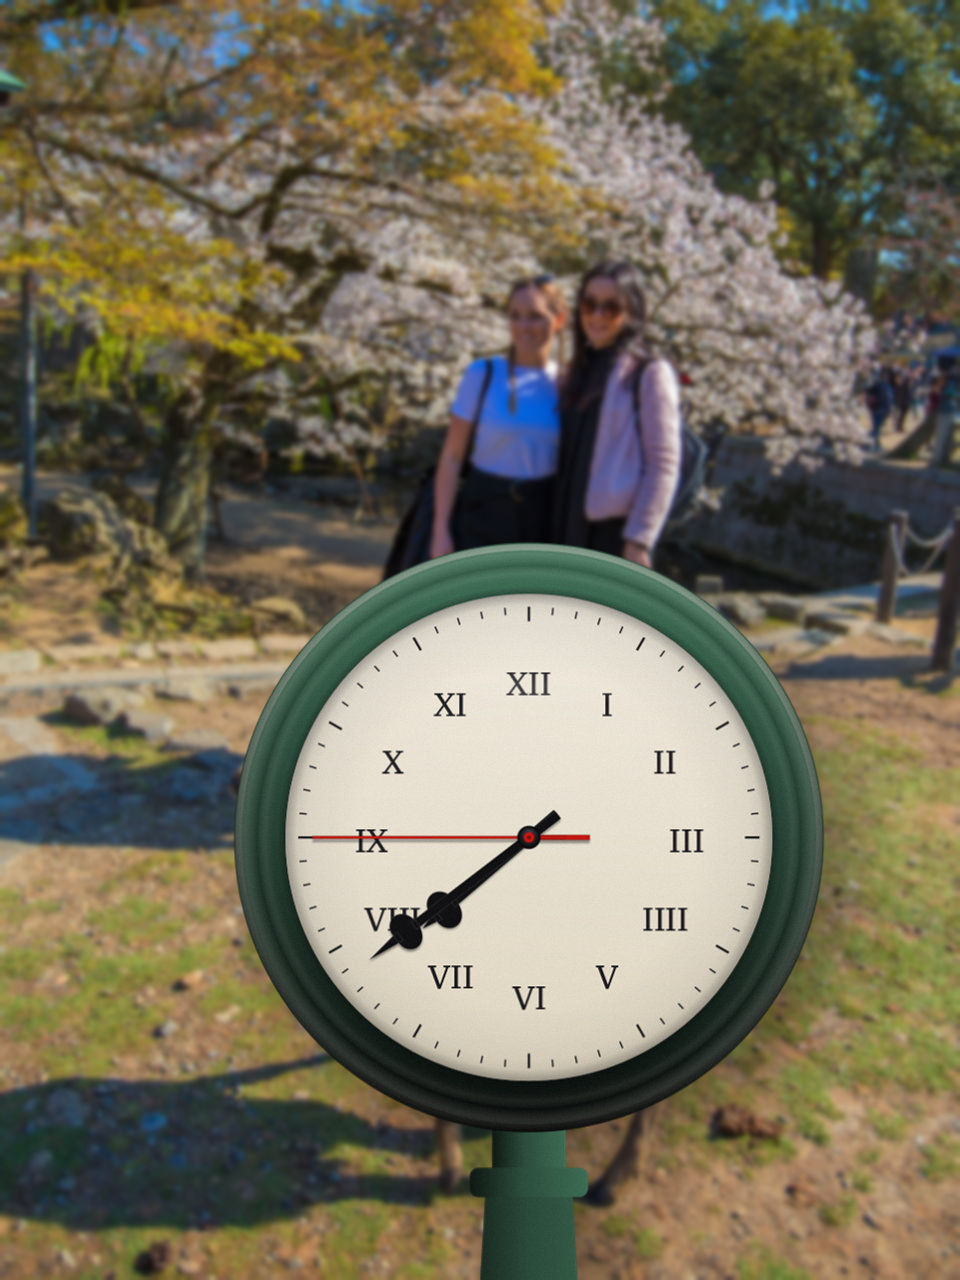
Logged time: **7:38:45**
